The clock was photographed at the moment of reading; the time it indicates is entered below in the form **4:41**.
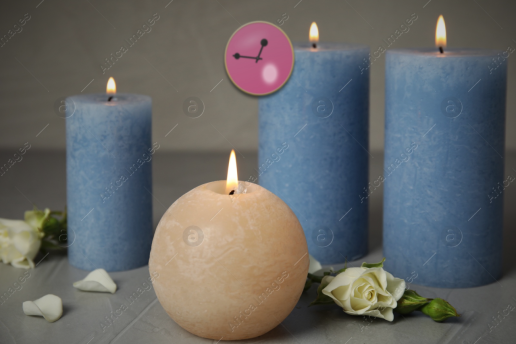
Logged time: **12:46**
